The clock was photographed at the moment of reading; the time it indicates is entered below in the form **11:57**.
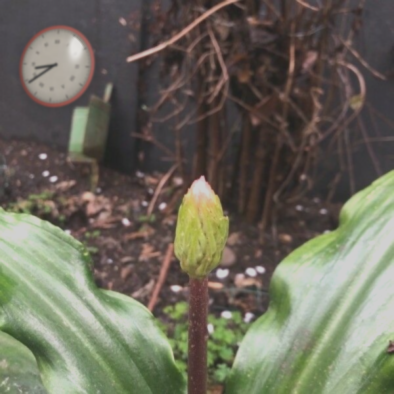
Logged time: **8:39**
